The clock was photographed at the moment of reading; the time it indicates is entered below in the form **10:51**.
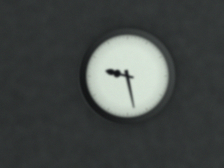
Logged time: **9:28**
